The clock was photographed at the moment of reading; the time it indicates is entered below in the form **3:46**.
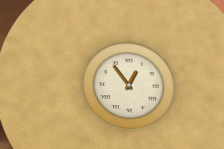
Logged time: **12:54**
